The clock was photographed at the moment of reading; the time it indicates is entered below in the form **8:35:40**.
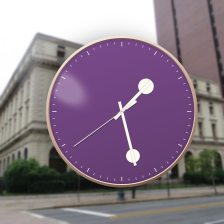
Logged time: **1:27:39**
